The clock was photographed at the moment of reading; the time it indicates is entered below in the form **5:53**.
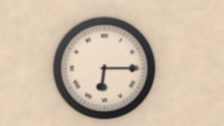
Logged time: **6:15**
